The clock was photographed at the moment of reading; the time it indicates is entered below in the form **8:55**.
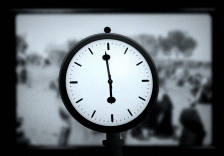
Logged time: **5:59**
